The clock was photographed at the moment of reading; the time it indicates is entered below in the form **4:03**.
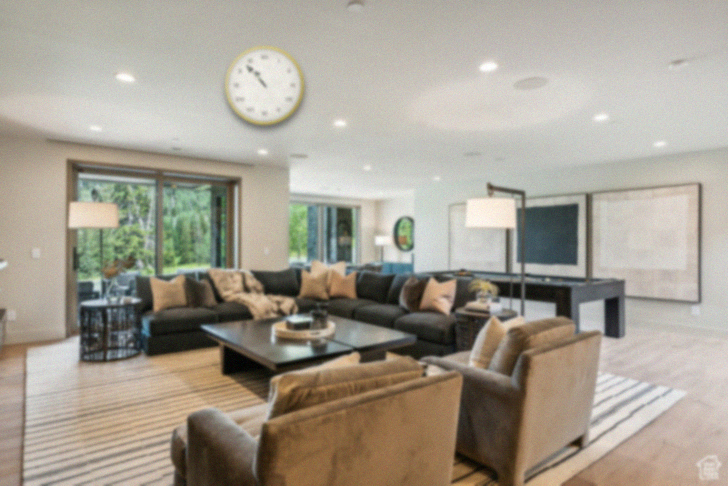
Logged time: **10:53**
